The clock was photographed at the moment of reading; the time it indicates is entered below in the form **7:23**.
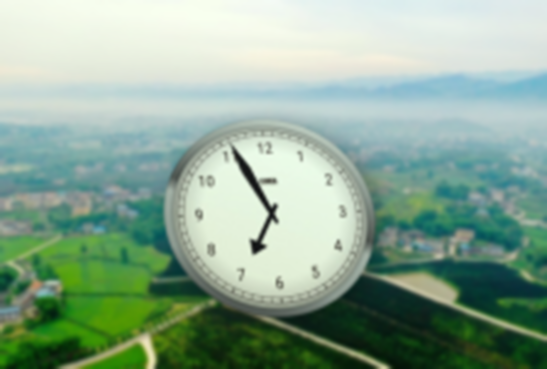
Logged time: **6:56**
